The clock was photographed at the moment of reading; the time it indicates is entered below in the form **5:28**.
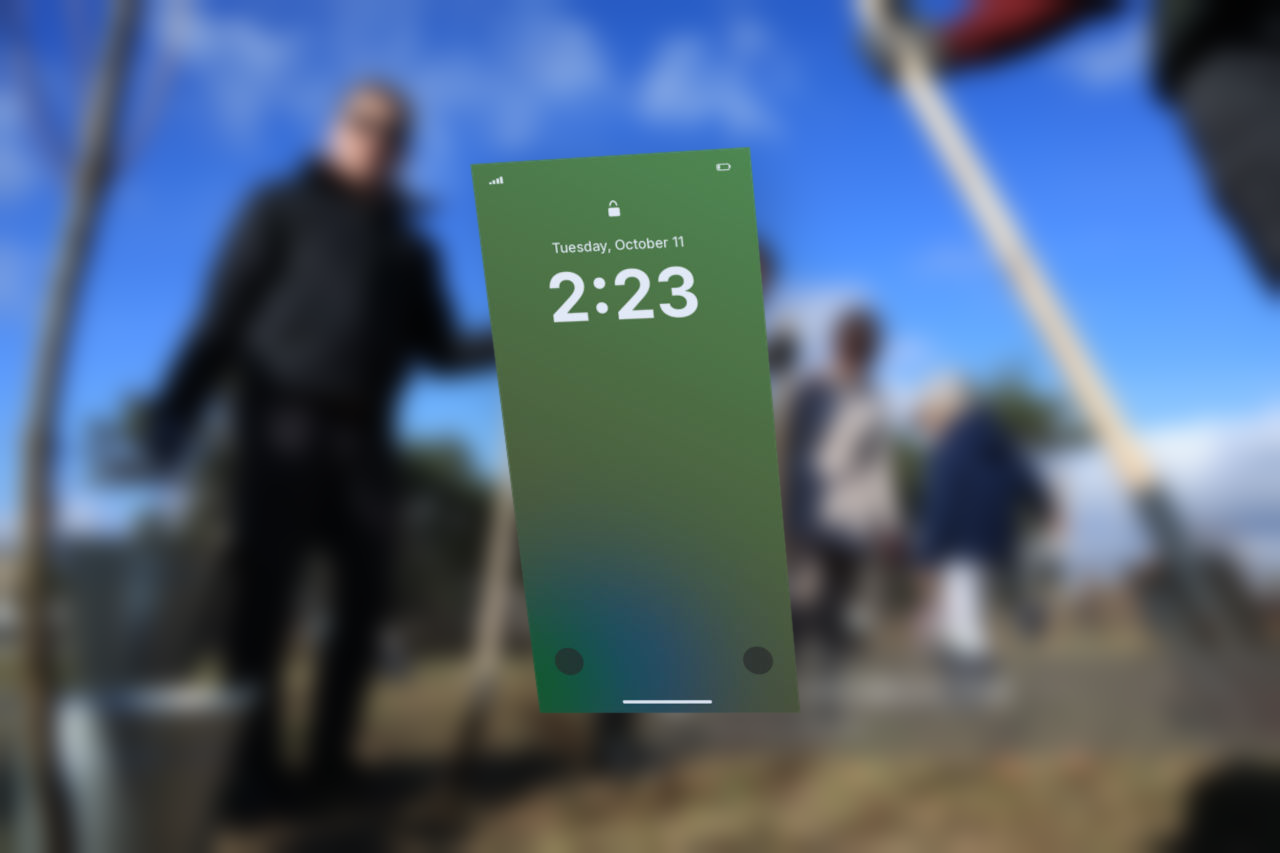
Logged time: **2:23**
